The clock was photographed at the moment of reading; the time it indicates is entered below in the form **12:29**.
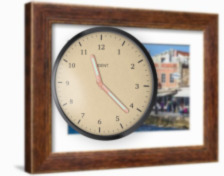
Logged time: **11:22**
